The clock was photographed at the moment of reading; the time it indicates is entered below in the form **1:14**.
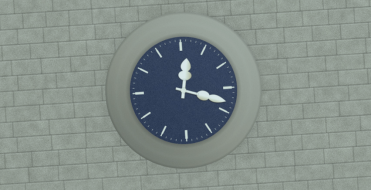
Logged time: **12:18**
